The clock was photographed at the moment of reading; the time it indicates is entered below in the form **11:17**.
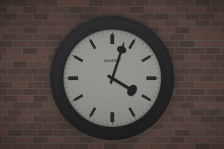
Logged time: **4:03**
